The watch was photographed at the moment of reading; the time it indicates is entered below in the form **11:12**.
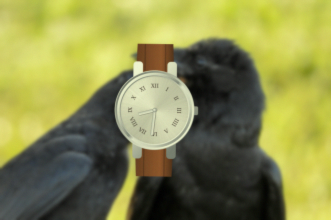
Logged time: **8:31**
